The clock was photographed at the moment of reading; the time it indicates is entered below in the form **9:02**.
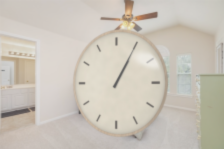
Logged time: **1:05**
